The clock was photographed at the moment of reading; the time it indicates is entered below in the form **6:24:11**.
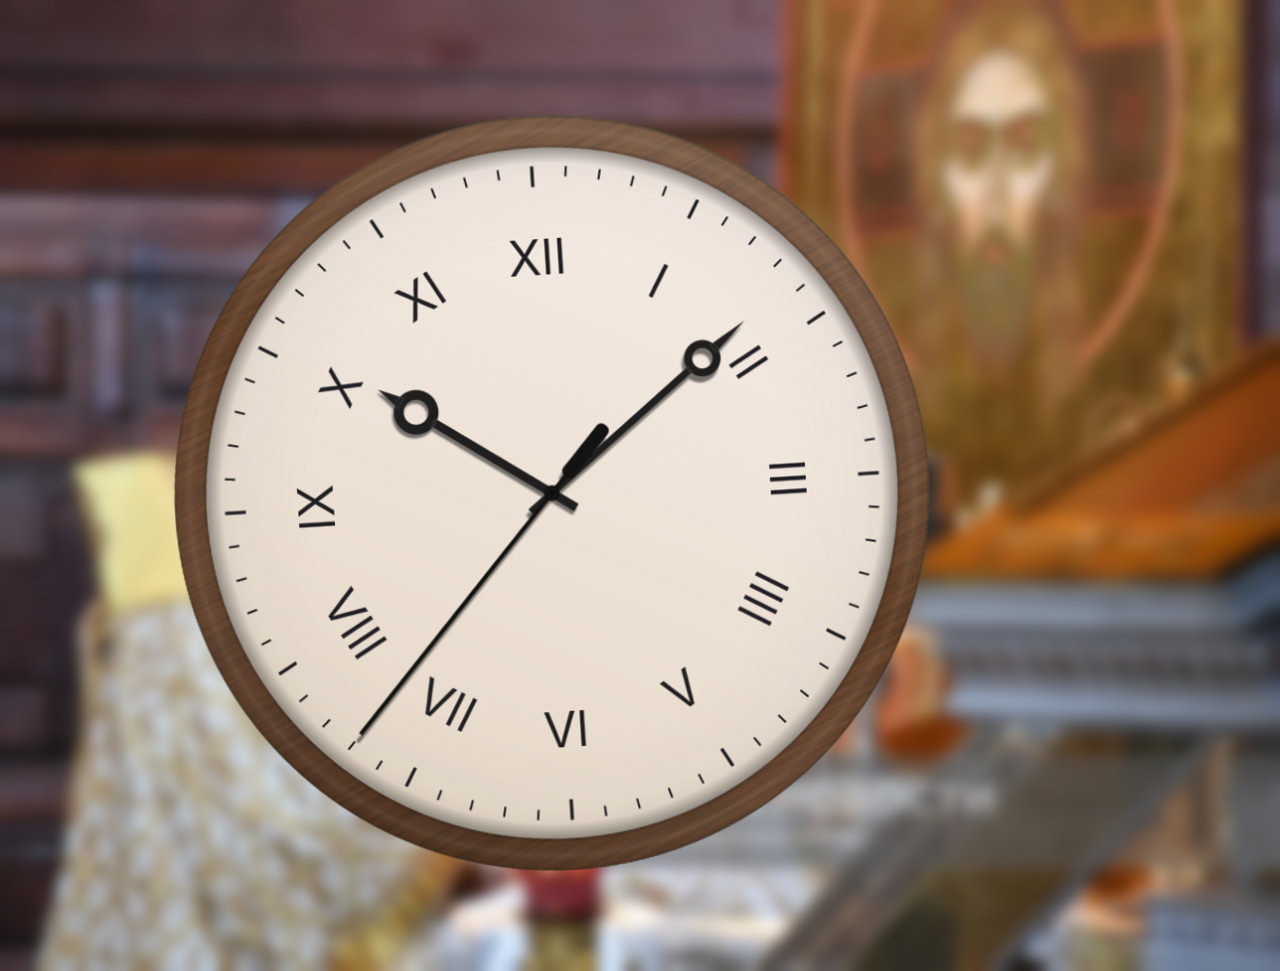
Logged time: **10:08:37**
